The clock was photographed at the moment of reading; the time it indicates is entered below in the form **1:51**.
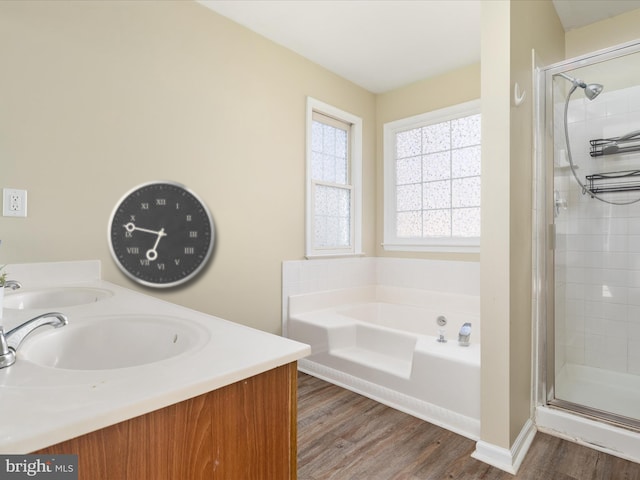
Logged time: **6:47**
